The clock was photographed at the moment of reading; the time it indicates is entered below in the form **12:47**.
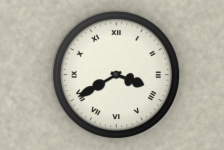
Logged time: **3:40**
